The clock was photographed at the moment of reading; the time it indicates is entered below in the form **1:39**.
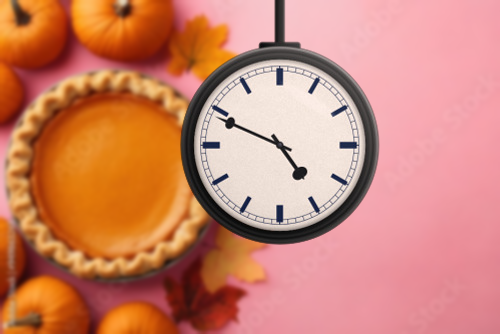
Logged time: **4:49**
